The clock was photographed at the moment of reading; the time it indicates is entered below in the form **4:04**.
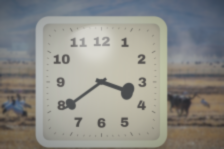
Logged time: **3:39**
